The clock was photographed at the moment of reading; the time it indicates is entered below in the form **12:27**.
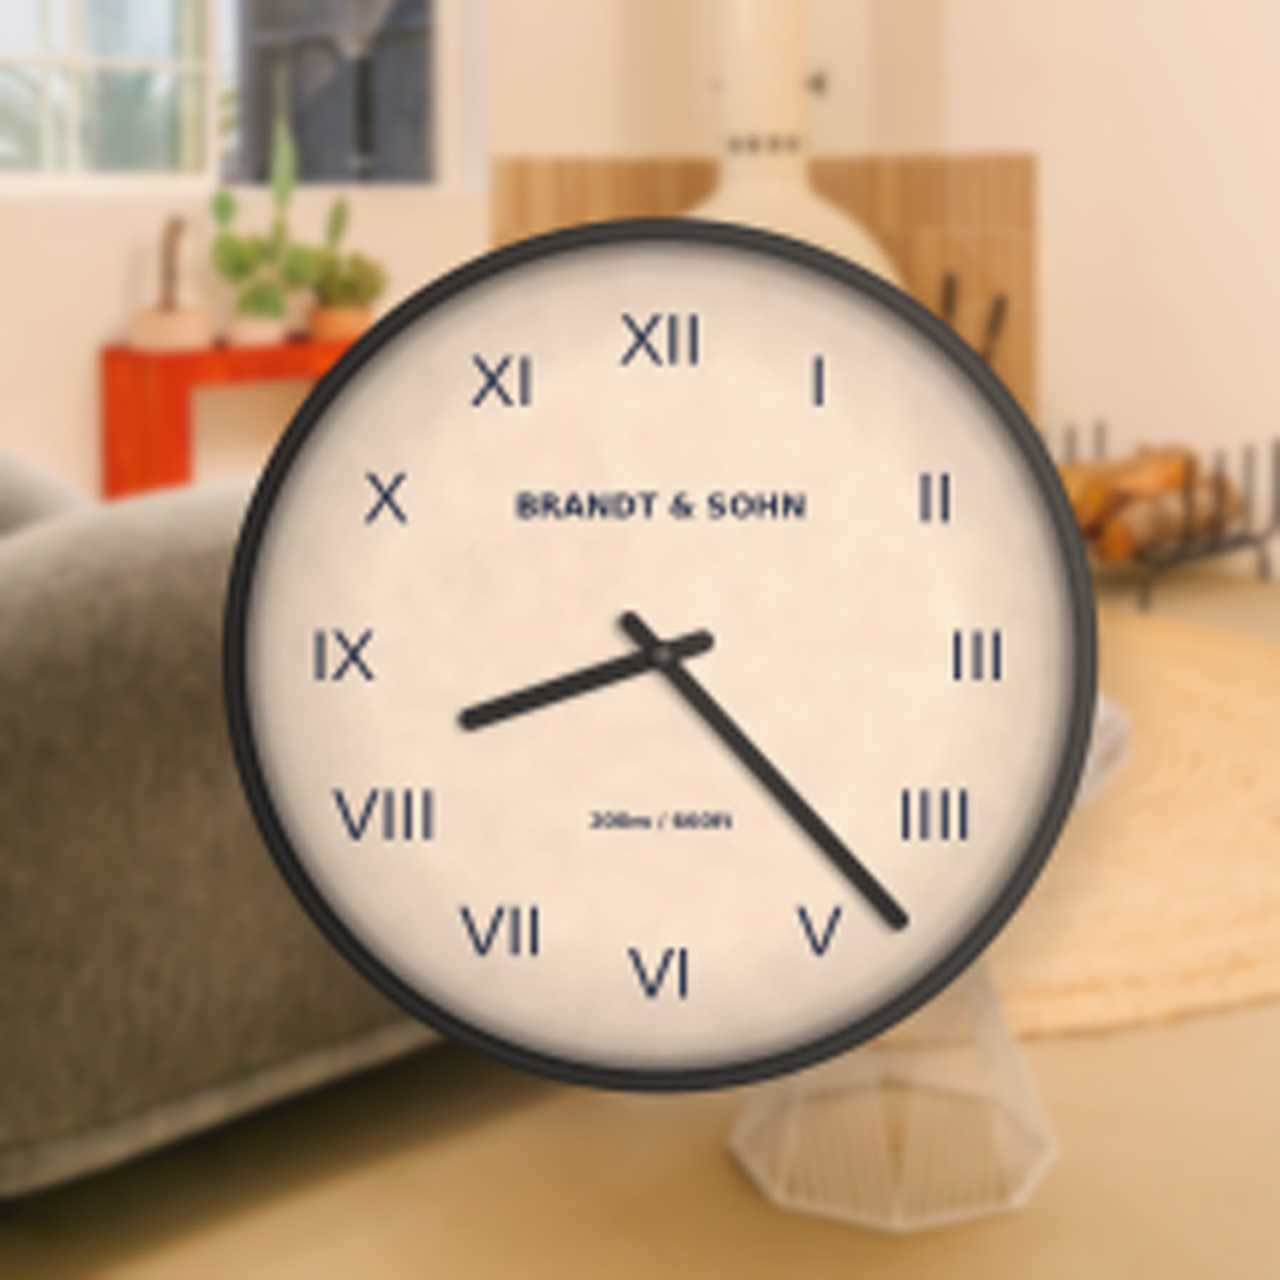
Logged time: **8:23**
